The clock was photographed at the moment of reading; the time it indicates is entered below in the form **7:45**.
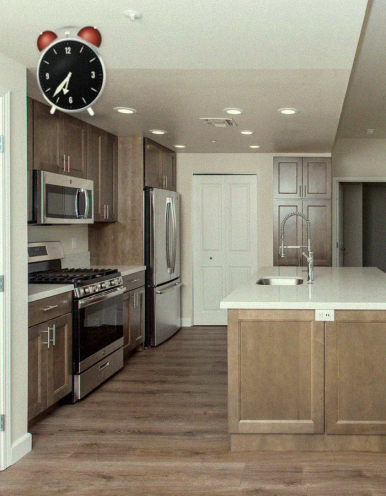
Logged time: **6:37**
